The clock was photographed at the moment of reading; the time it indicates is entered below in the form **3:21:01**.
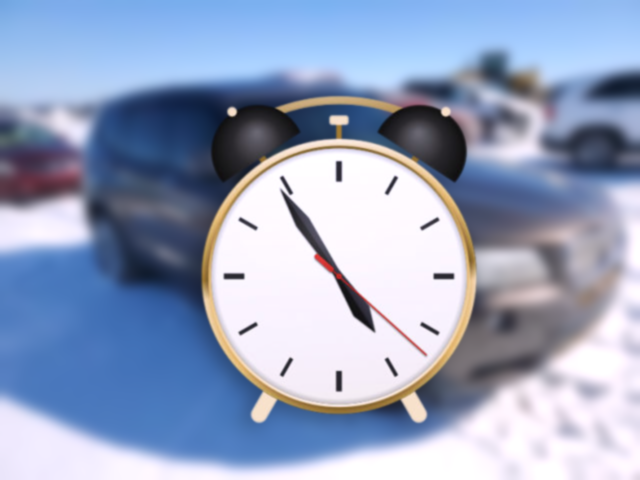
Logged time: **4:54:22**
